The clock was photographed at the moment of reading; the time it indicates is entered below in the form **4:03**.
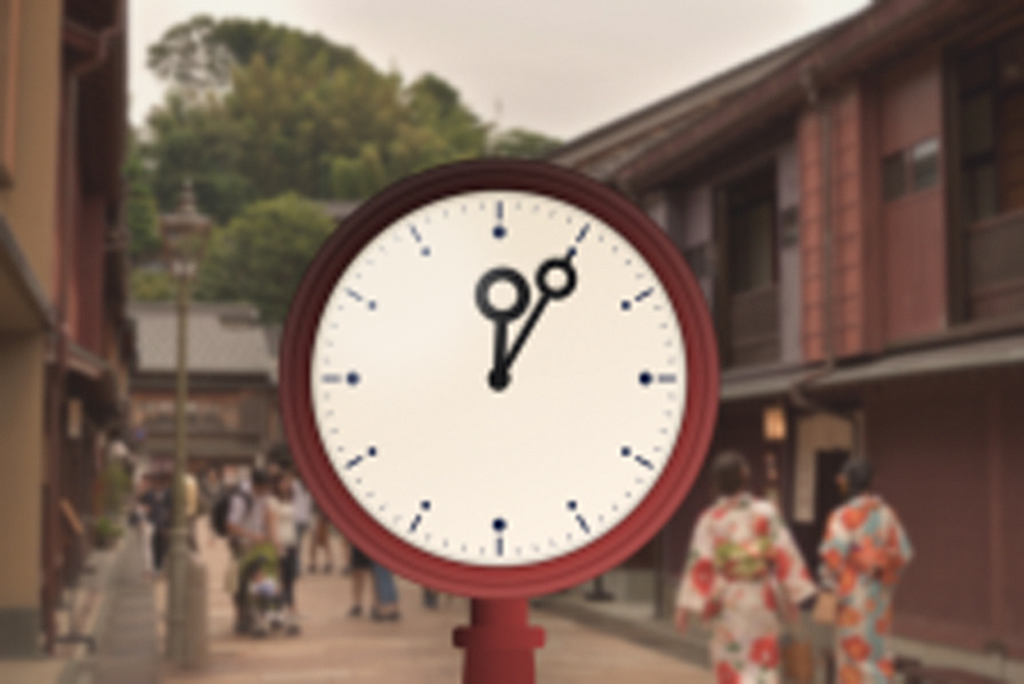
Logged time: **12:05**
